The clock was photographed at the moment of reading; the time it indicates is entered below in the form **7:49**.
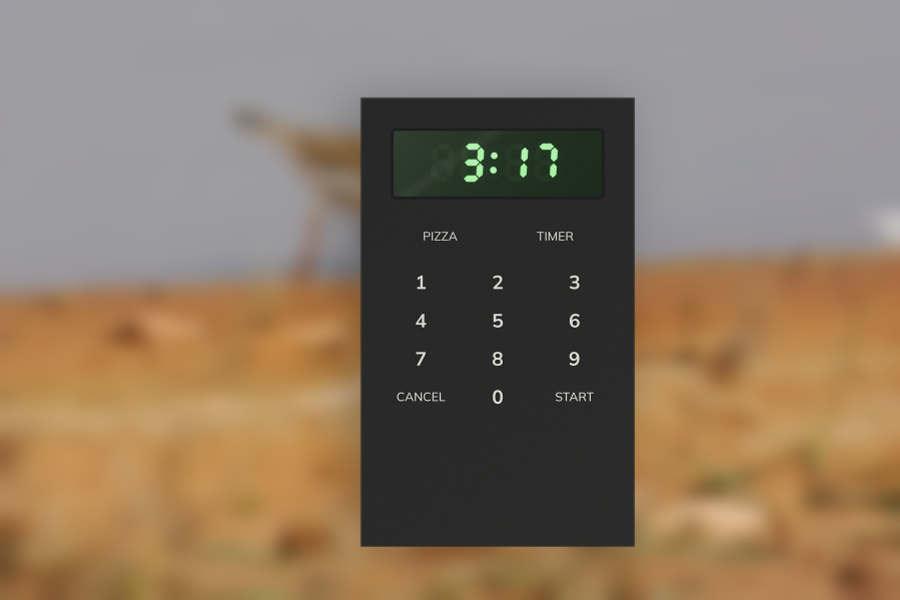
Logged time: **3:17**
